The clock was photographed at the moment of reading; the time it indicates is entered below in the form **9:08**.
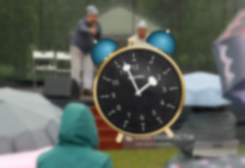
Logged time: **1:57**
